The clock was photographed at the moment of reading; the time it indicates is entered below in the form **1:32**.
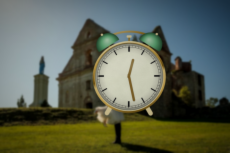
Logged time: **12:28**
